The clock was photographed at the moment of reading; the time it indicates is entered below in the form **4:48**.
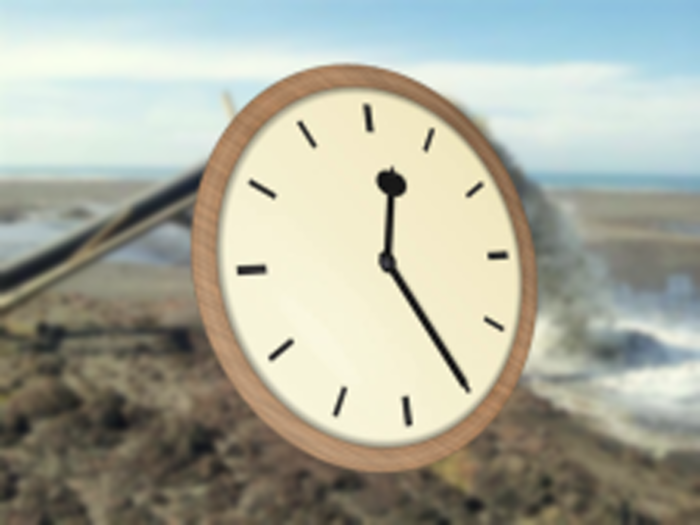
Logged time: **12:25**
